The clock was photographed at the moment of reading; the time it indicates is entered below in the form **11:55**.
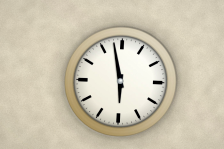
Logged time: **5:58**
